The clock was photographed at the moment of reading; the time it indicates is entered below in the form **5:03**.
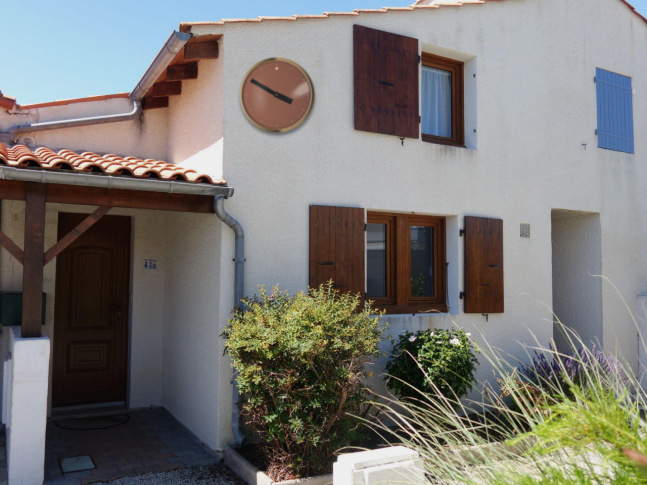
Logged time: **3:50**
